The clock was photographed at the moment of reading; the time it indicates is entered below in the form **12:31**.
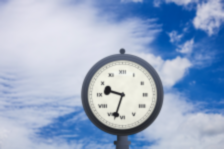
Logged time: **9:33**
